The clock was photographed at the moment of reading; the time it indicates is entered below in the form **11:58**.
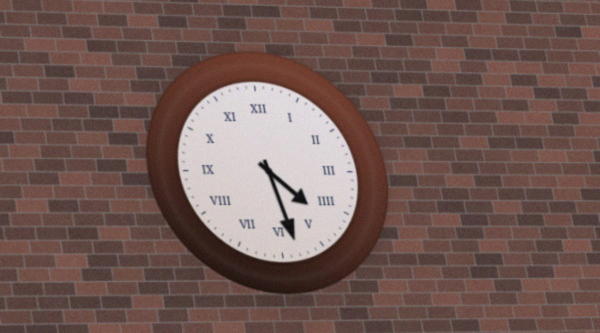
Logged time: **4:28**
